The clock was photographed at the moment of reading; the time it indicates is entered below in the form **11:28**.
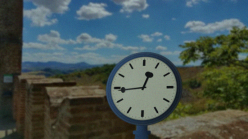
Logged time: **12:44**
